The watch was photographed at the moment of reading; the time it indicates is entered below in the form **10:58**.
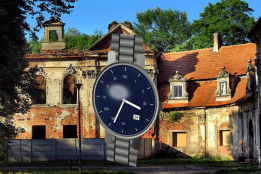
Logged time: **3:34**
